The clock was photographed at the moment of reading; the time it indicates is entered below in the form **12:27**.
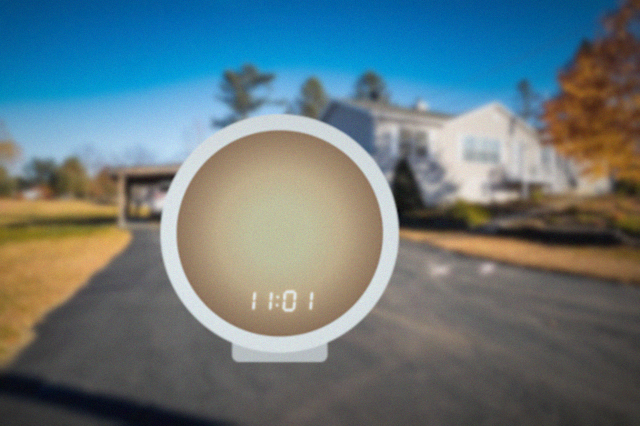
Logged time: **11:01**
